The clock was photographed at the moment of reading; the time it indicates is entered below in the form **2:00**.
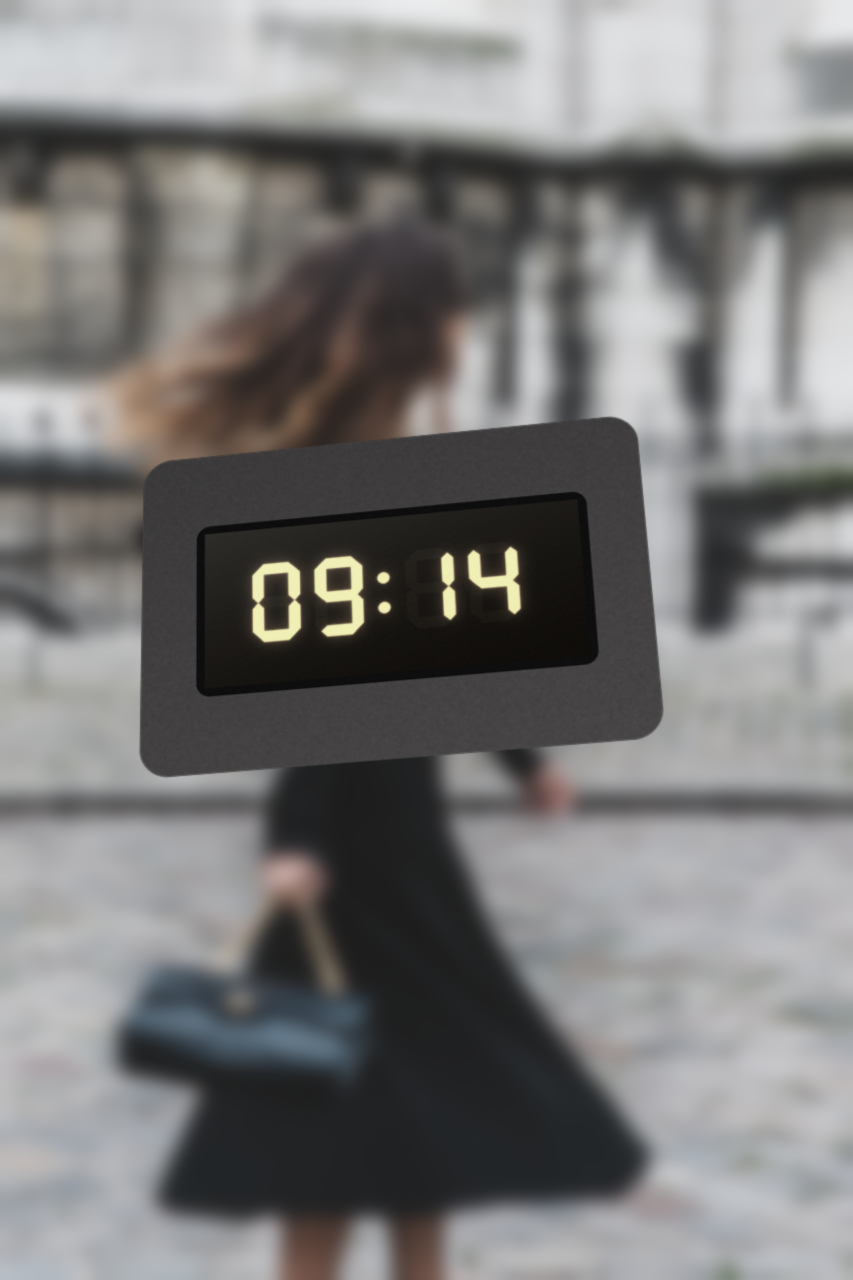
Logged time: **9:14**
